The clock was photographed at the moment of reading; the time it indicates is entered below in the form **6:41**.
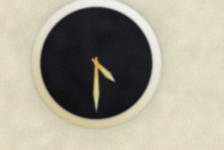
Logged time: **4:30**
